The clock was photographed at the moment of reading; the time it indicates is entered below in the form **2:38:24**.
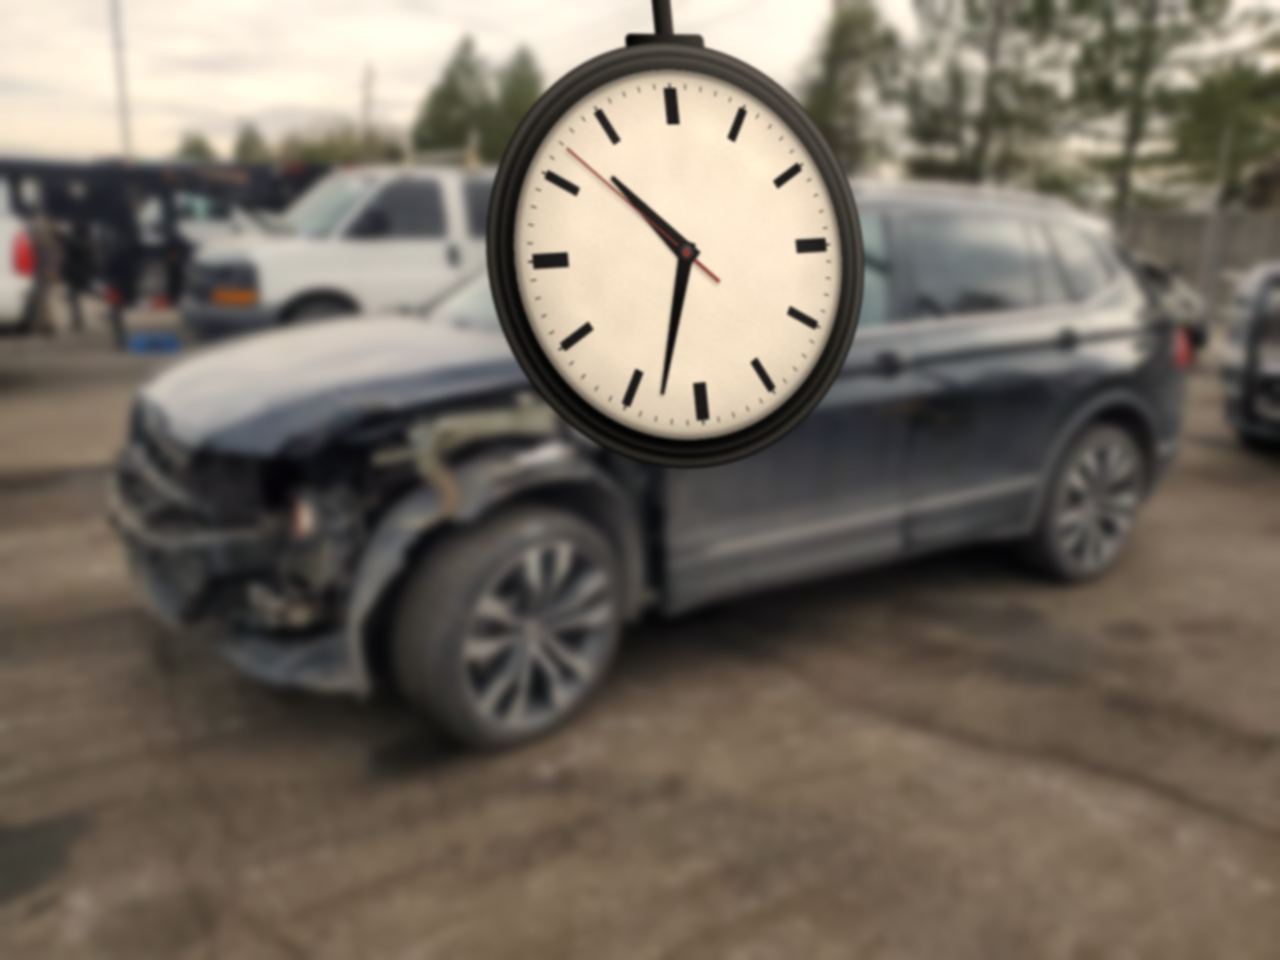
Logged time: **10:32:52**
